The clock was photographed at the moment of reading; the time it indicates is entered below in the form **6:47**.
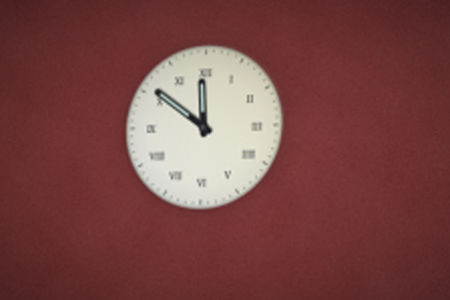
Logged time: **11:51**
